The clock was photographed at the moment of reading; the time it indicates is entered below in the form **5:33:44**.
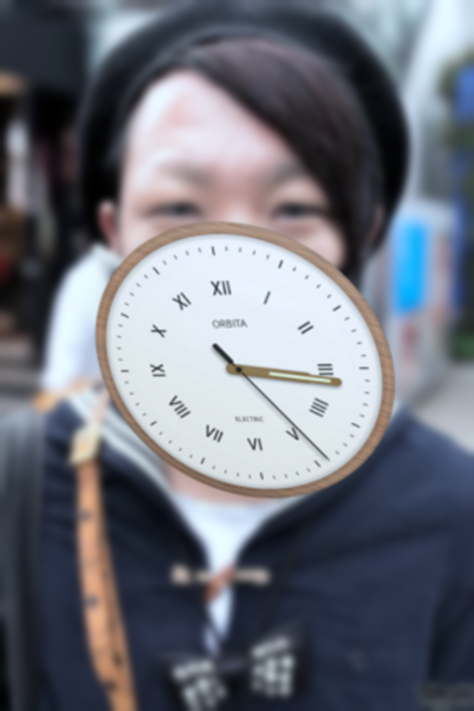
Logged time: **3:16:24**
